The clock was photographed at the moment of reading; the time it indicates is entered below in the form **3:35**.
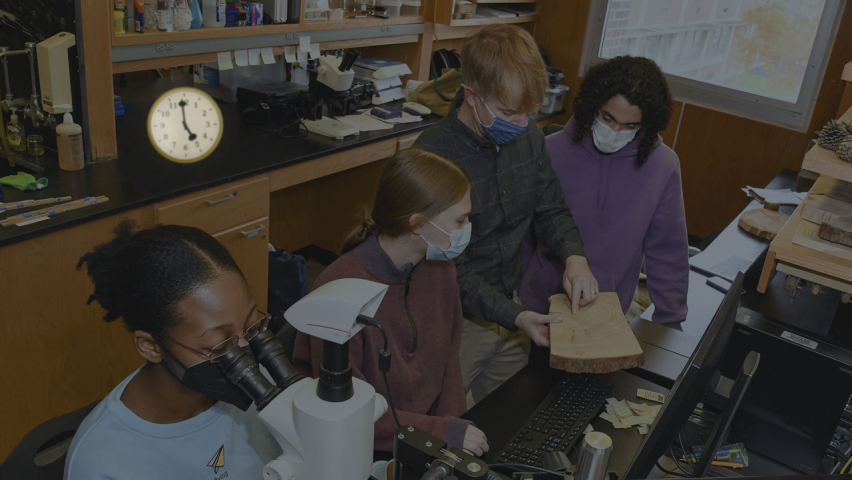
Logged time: **4:59**
